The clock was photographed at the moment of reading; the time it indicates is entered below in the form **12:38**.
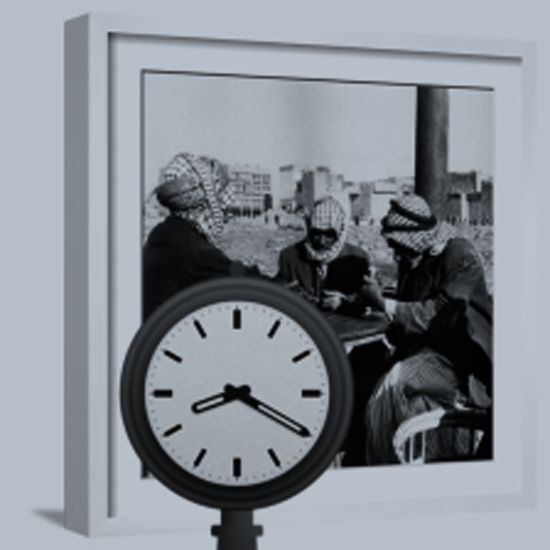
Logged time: **8:20**
